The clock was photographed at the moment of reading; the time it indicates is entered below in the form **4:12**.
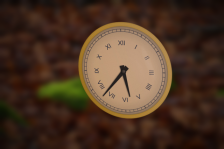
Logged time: **5:37**
